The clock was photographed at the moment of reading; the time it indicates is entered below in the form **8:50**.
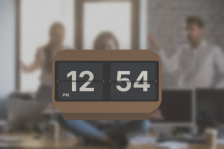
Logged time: **12:54**
